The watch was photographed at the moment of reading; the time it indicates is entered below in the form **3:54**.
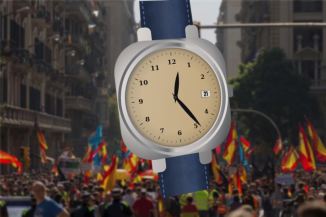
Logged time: **12:24**
